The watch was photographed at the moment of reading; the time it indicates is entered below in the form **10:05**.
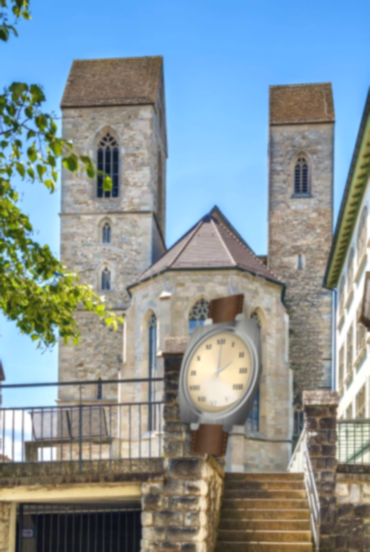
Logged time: **2:00**
